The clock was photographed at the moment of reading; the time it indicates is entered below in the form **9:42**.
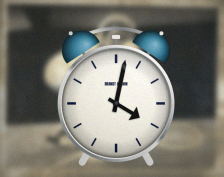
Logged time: **4:02**
